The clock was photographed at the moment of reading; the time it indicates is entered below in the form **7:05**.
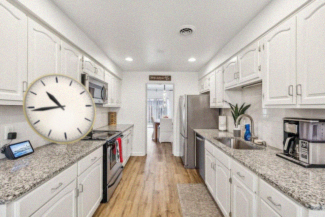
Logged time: **10:44**
